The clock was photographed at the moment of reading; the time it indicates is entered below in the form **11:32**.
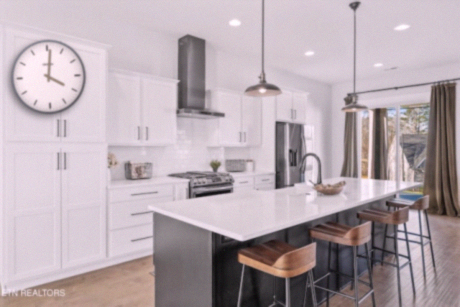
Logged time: **4:01**
